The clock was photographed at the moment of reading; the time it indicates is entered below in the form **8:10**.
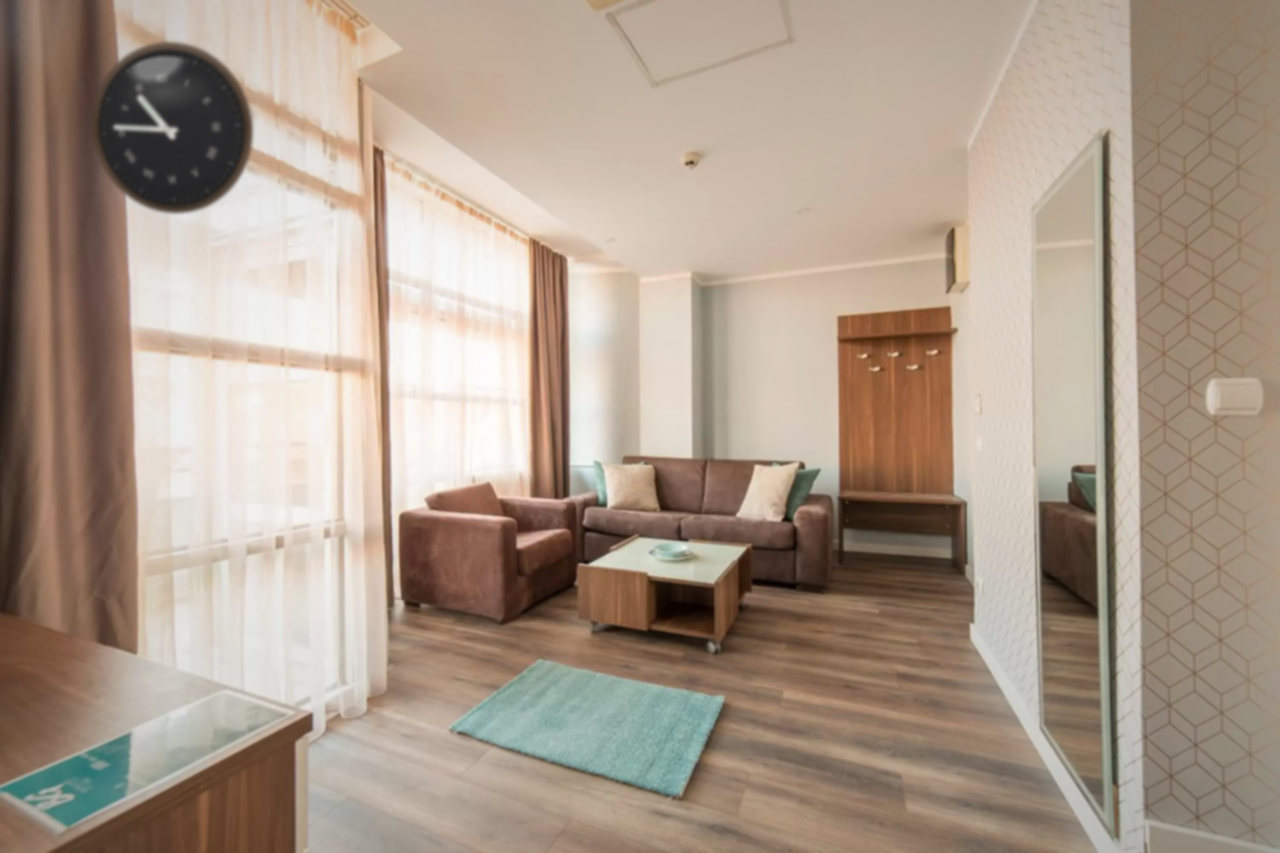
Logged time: **10:46**
